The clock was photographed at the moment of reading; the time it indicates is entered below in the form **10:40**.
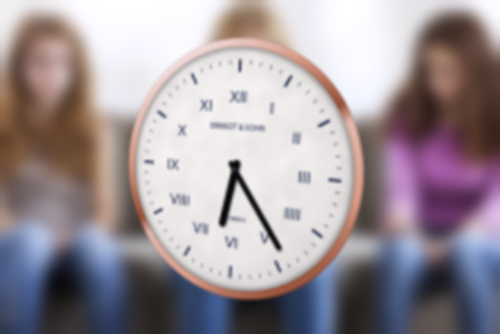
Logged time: **6:24**
